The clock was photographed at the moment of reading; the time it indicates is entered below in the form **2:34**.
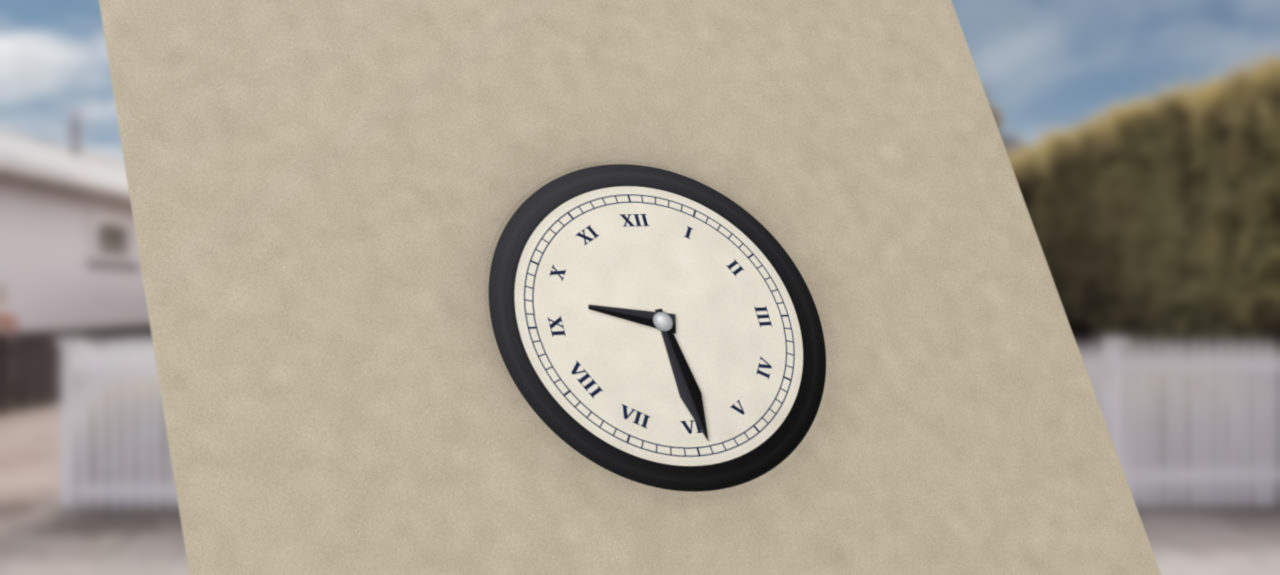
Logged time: **9:29**
